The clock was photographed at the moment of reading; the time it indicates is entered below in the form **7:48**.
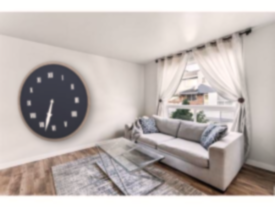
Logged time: **6:33**
